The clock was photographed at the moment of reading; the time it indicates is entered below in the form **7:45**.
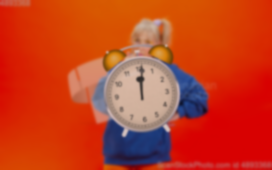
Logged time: **12:01**
